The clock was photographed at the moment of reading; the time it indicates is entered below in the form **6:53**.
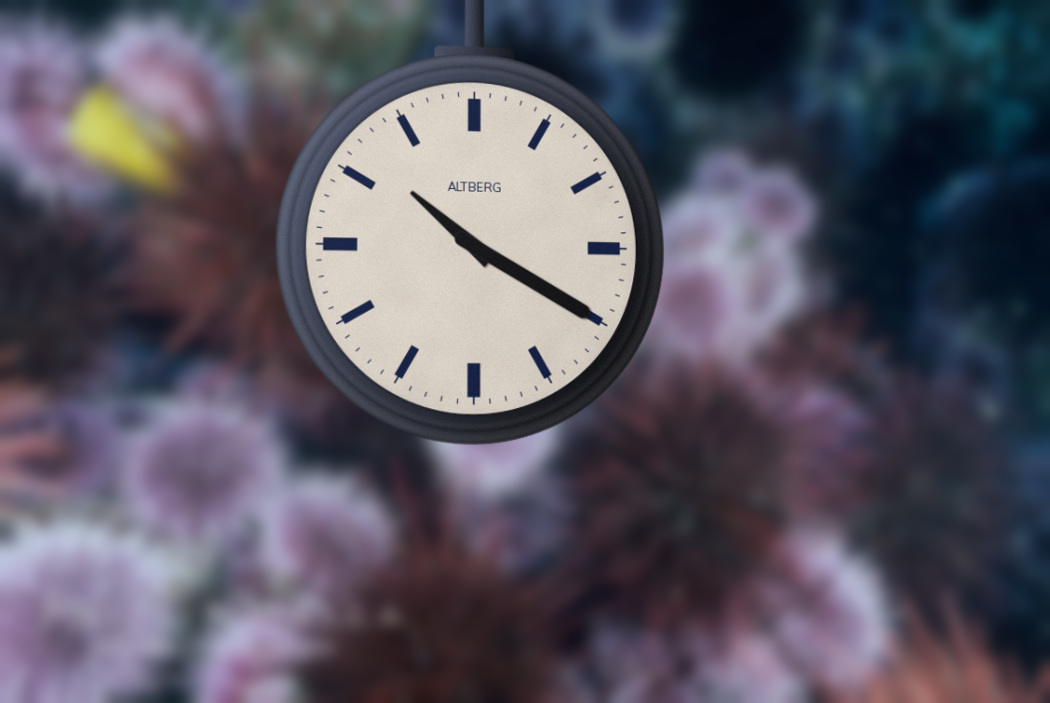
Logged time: **10:20**
